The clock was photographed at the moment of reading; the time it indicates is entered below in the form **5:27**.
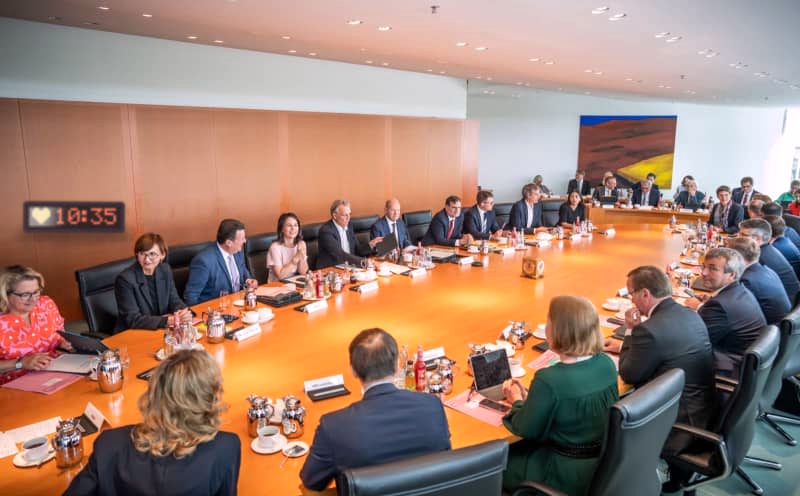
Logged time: **10:35**
